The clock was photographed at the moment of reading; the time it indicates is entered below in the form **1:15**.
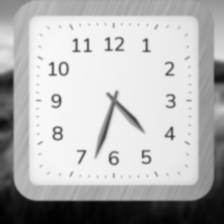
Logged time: **4:33**
